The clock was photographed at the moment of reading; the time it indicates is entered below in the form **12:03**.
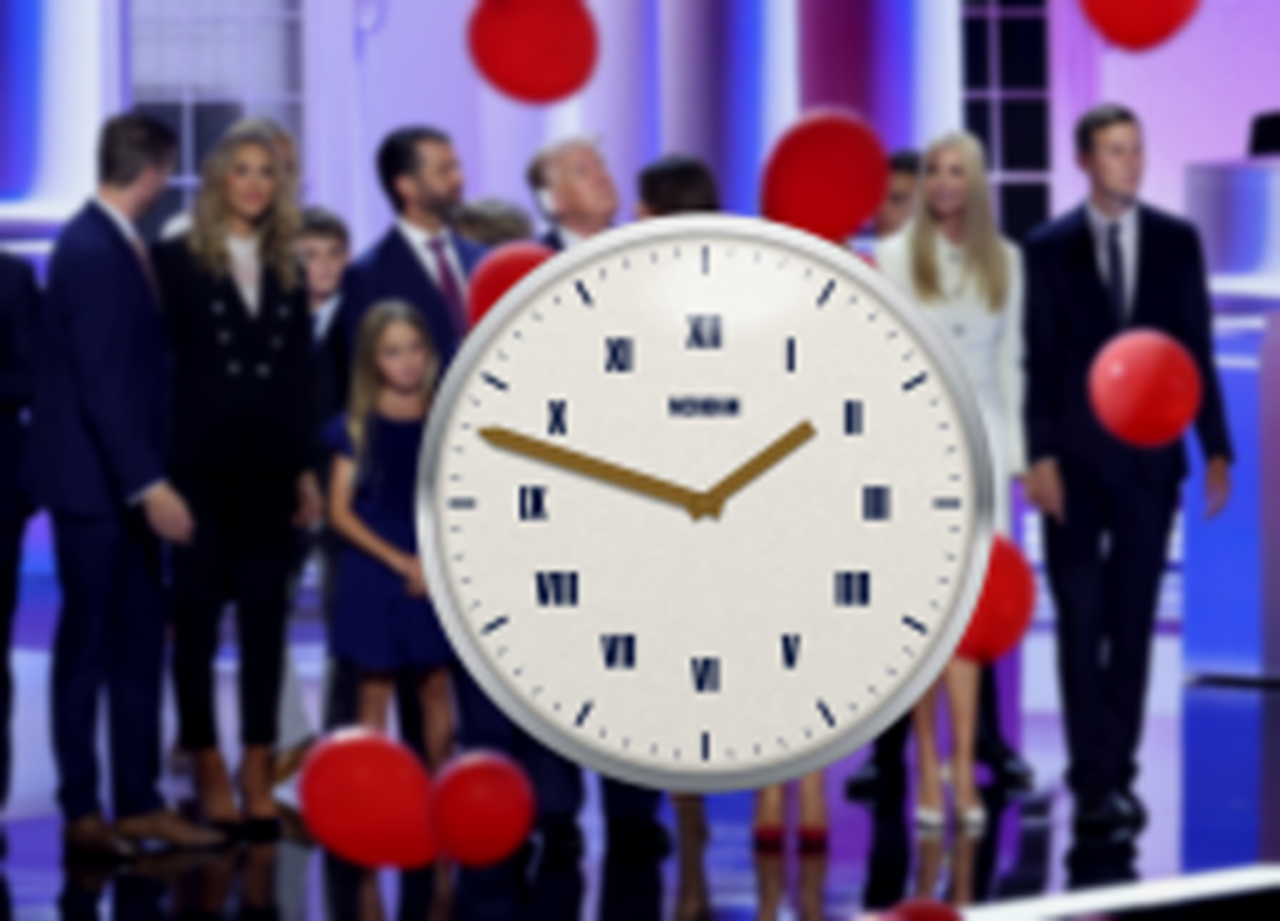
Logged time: **1:48**
